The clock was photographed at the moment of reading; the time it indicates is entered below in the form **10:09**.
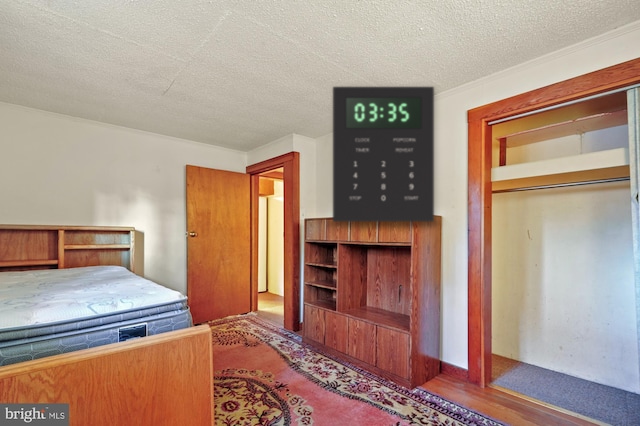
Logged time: **3:35**
